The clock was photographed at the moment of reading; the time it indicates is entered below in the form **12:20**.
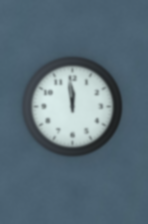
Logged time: **11:59**
